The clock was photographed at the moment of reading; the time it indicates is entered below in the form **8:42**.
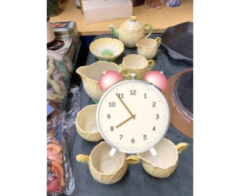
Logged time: **7:54**
